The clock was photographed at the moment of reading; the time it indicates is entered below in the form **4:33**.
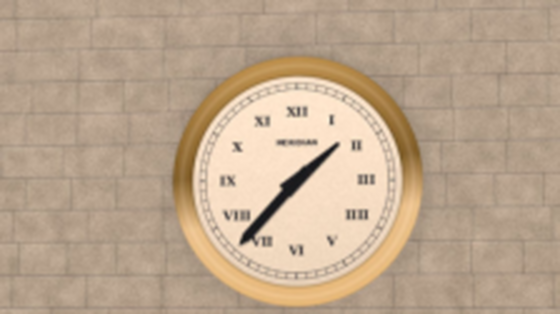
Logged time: **1:37**
